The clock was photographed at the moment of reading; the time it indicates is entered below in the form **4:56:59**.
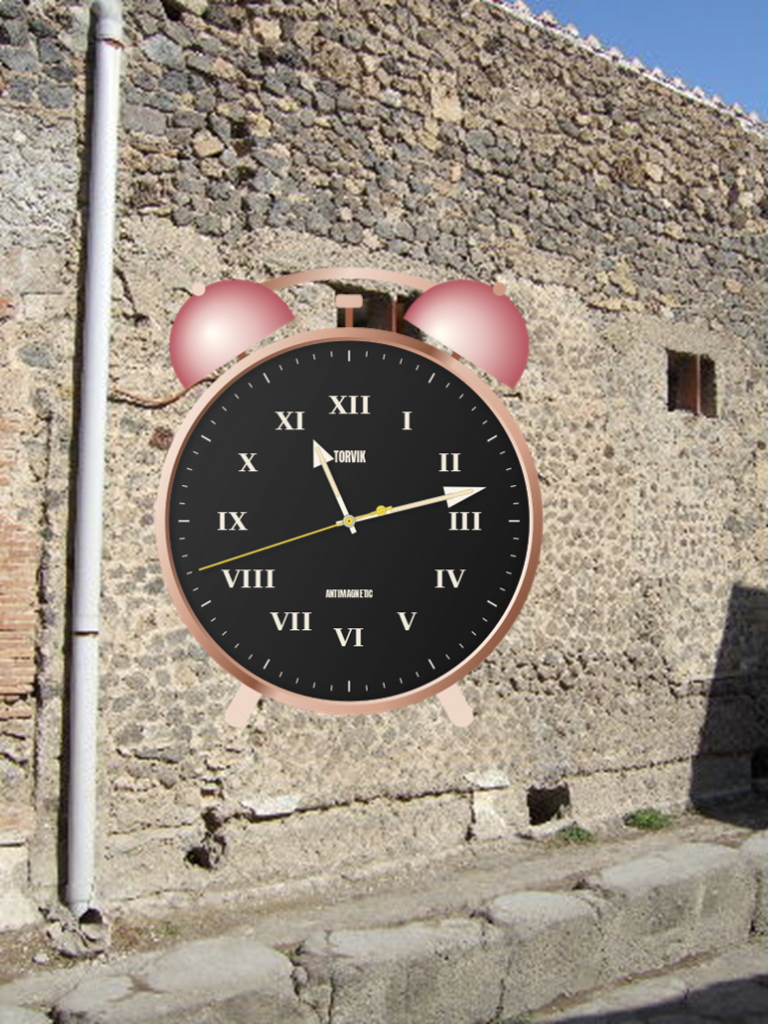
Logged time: **11:12:42**
